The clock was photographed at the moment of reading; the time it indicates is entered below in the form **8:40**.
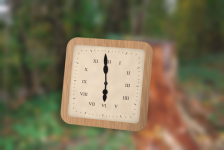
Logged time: **5:59**
